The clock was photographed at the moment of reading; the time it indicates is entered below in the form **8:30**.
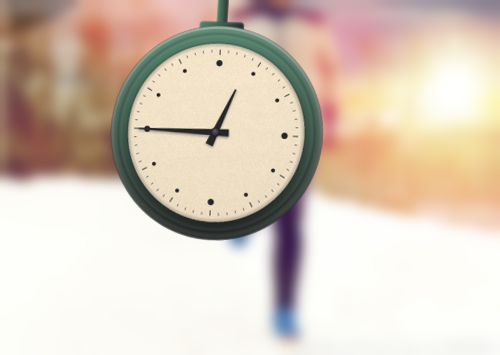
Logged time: **12:45**
